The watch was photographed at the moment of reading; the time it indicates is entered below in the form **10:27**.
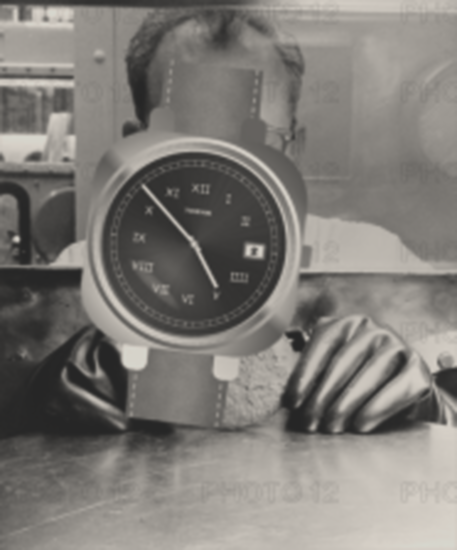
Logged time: **4:52**
